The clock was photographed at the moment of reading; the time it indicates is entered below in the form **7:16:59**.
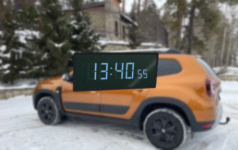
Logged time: **13:40:55**
